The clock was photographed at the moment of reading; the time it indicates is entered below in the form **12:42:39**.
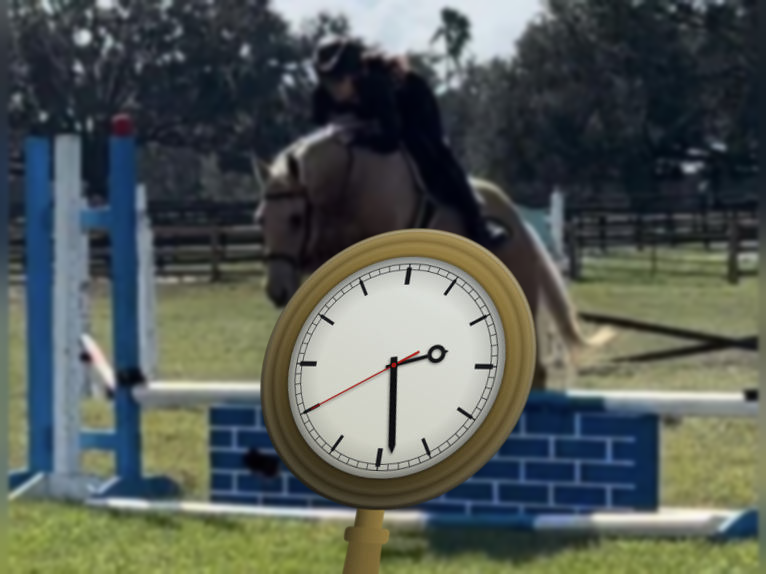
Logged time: **2:28:40**
